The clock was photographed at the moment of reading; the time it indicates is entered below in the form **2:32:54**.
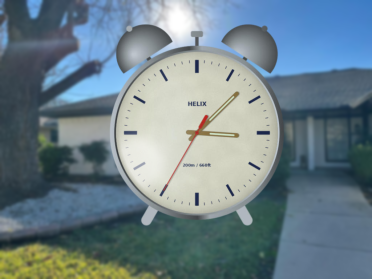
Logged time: **3:07:35**
